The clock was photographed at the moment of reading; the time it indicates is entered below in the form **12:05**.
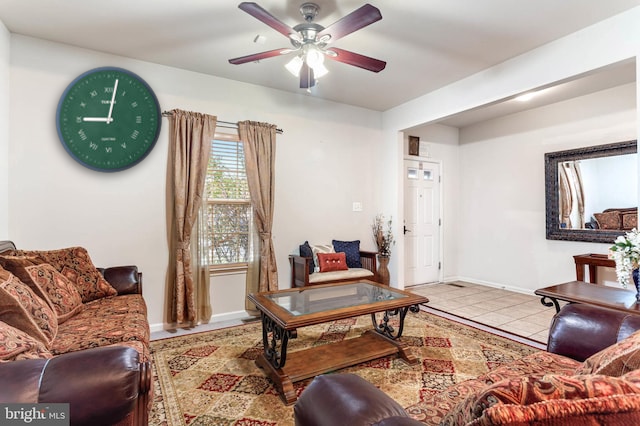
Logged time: **9:02**
